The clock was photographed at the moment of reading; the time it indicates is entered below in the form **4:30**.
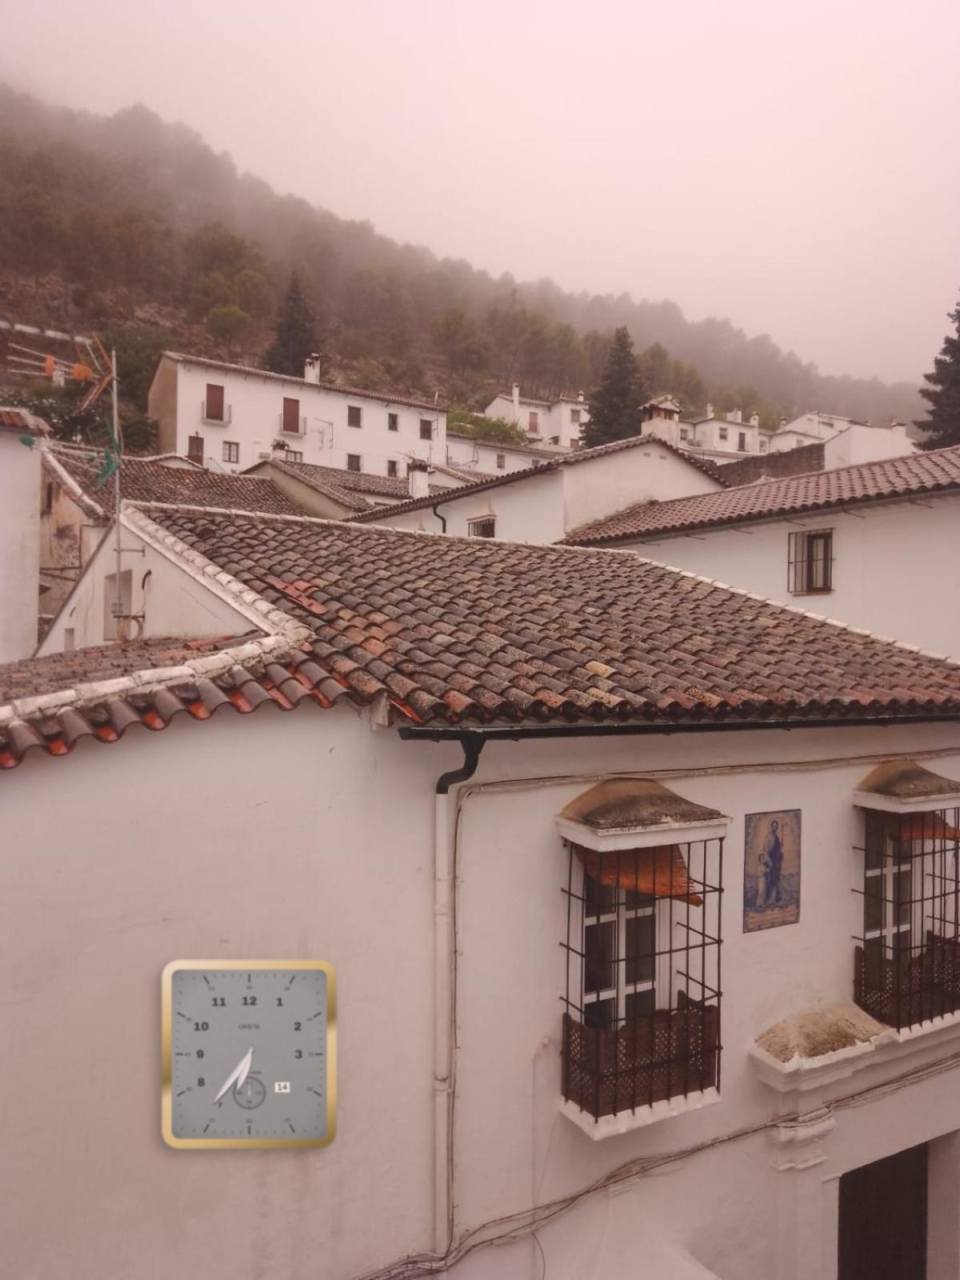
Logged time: **6:36**
